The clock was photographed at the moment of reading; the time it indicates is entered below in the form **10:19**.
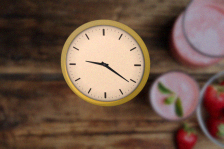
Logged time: **9:21**
